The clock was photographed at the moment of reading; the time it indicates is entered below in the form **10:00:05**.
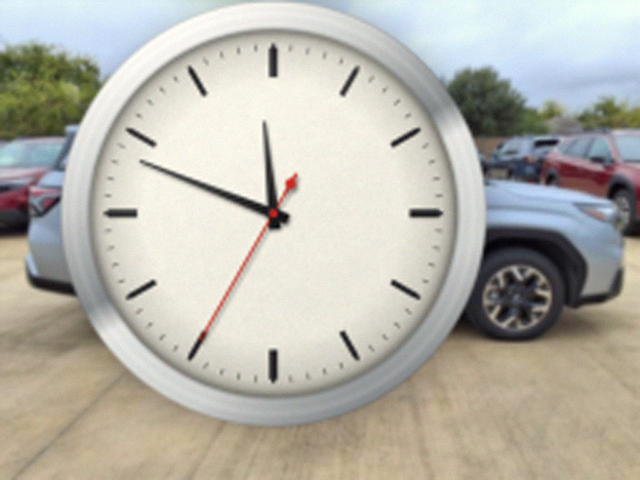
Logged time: **11:48:35**
